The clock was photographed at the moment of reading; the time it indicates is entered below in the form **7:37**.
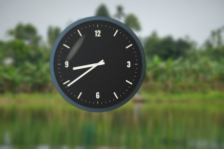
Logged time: **8:39**
